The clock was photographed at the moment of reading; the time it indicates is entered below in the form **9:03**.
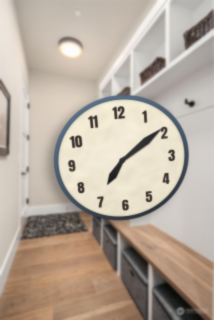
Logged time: **7:09**
